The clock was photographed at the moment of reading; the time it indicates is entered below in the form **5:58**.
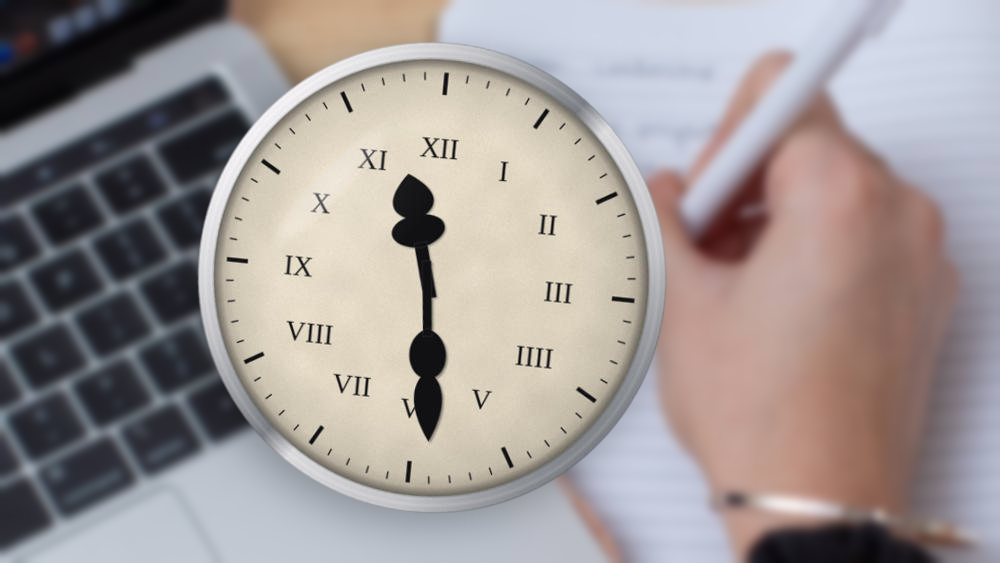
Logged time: **11:29**
